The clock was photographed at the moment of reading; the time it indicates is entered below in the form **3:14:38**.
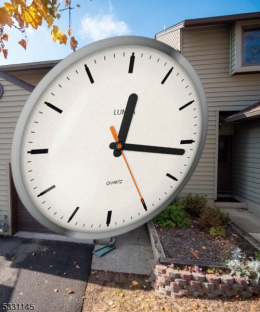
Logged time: **12:16:25**
